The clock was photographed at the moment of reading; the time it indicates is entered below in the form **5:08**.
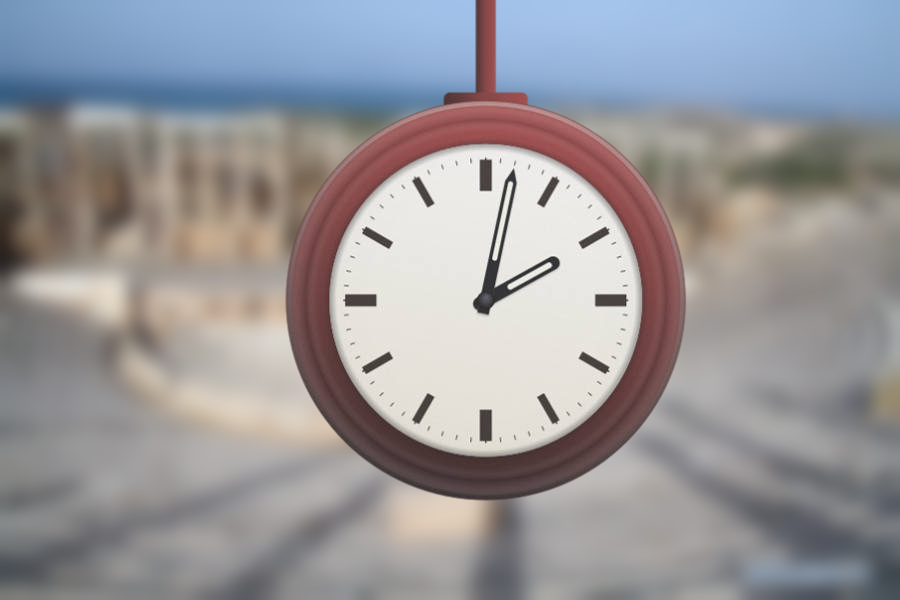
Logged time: **2:02**
